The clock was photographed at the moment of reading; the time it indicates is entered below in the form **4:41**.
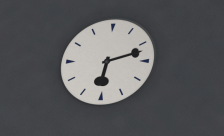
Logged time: **6:12**
